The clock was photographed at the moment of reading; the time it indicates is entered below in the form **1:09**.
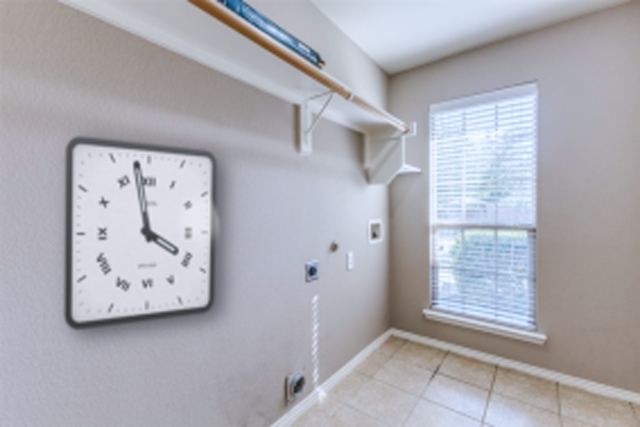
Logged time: **3:58**
